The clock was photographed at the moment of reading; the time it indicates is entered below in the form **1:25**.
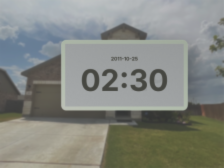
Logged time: **2:30**
